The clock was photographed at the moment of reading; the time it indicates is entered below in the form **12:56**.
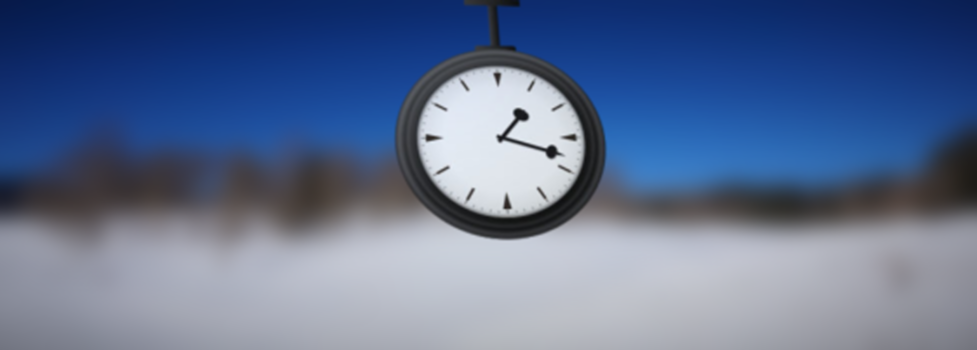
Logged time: **1:18**
